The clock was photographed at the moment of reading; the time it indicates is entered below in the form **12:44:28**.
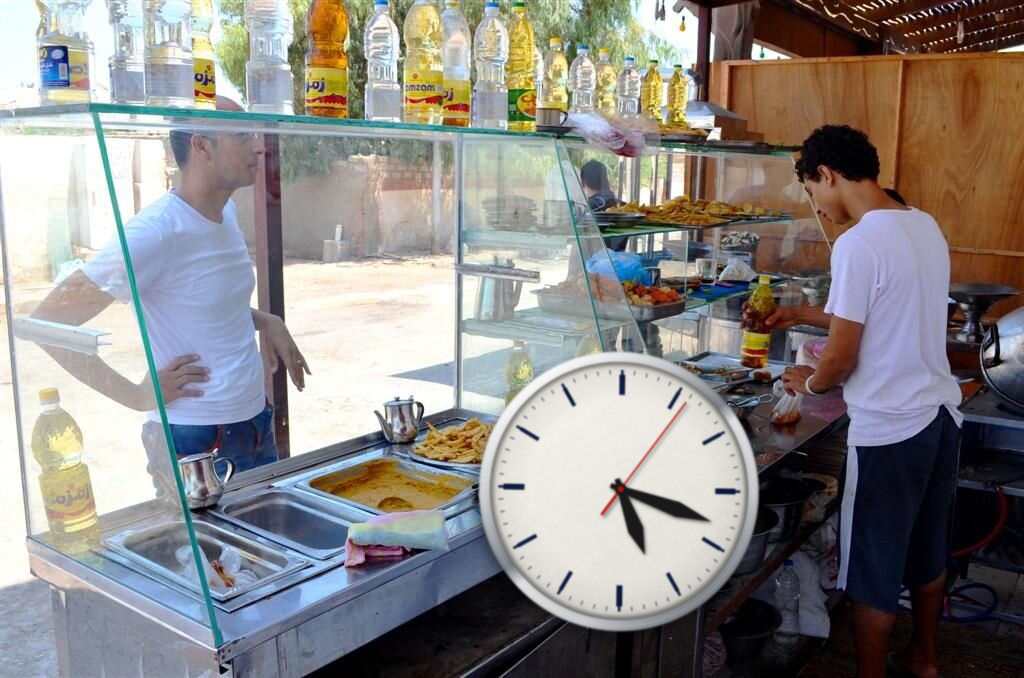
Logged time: **5:18:06**
